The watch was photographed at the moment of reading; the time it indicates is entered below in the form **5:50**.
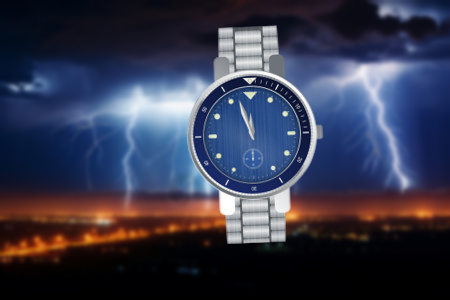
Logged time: **11:57**
